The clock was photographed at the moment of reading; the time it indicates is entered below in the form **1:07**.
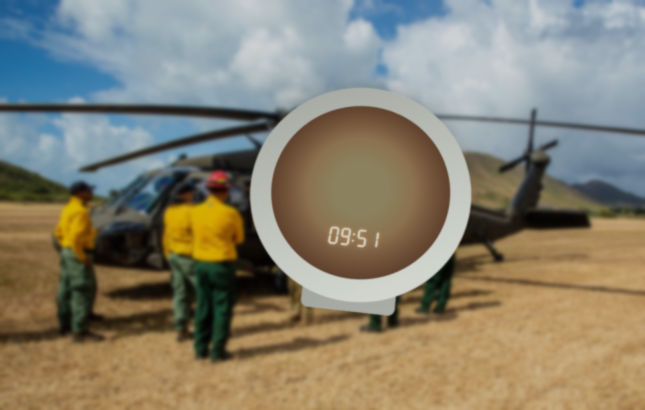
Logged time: **9:51**
